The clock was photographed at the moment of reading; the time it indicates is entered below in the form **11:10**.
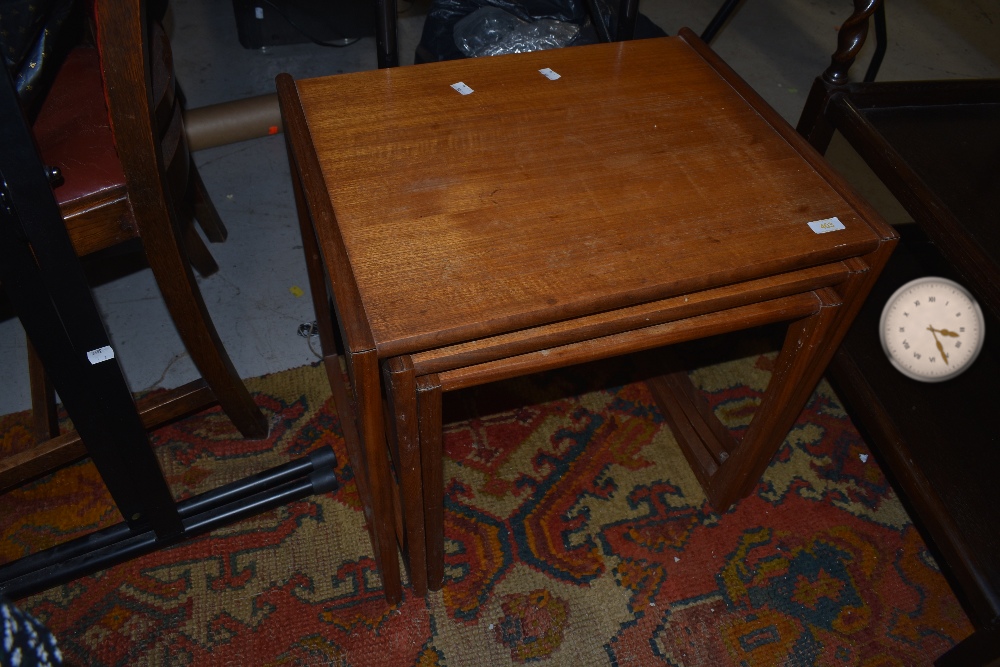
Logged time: **3:26**
